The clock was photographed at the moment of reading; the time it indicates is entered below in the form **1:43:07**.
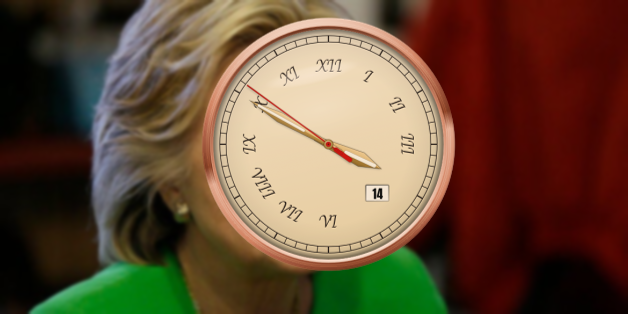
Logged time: **3:49:51**
